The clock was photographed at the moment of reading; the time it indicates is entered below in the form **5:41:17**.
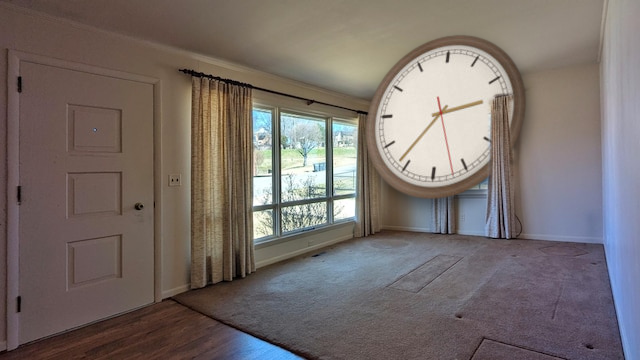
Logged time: **2:36:27**
